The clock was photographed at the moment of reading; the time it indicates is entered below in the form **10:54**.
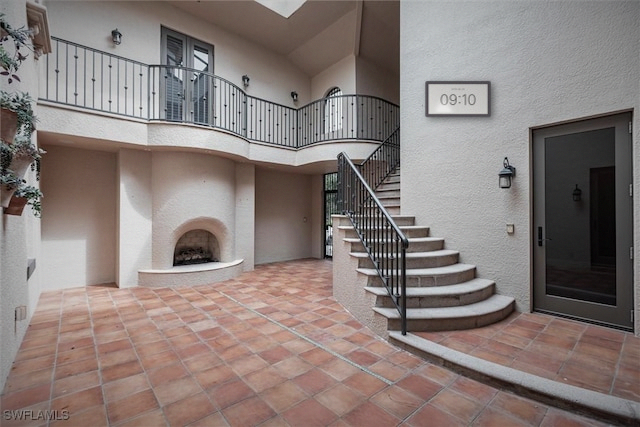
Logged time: **9:10**
